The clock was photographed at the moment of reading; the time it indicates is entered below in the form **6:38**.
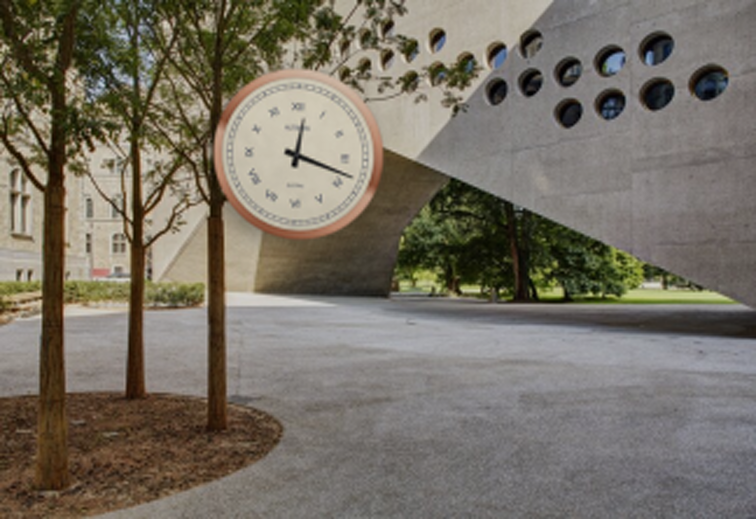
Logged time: **12:18**
